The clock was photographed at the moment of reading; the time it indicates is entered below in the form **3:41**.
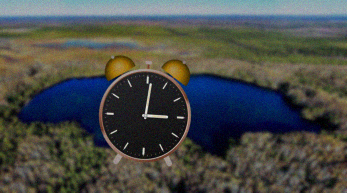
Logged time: **3:01**
